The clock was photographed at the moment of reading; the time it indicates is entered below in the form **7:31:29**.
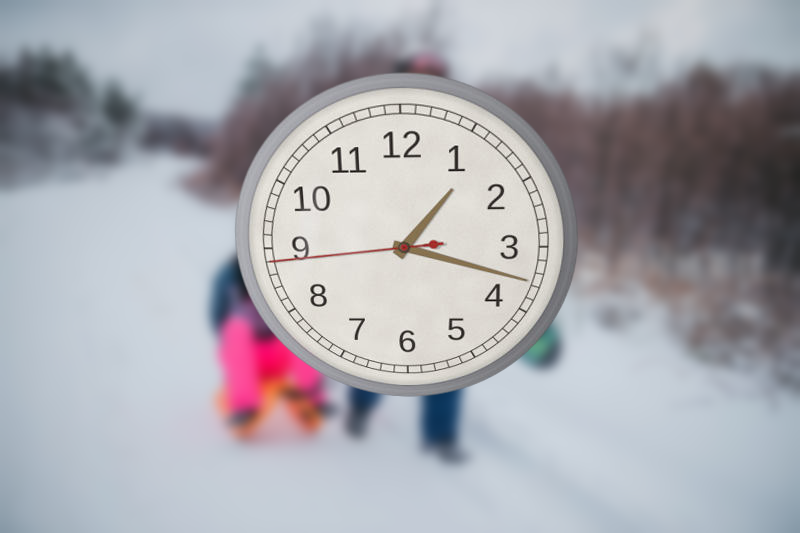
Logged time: **1:17:44**
